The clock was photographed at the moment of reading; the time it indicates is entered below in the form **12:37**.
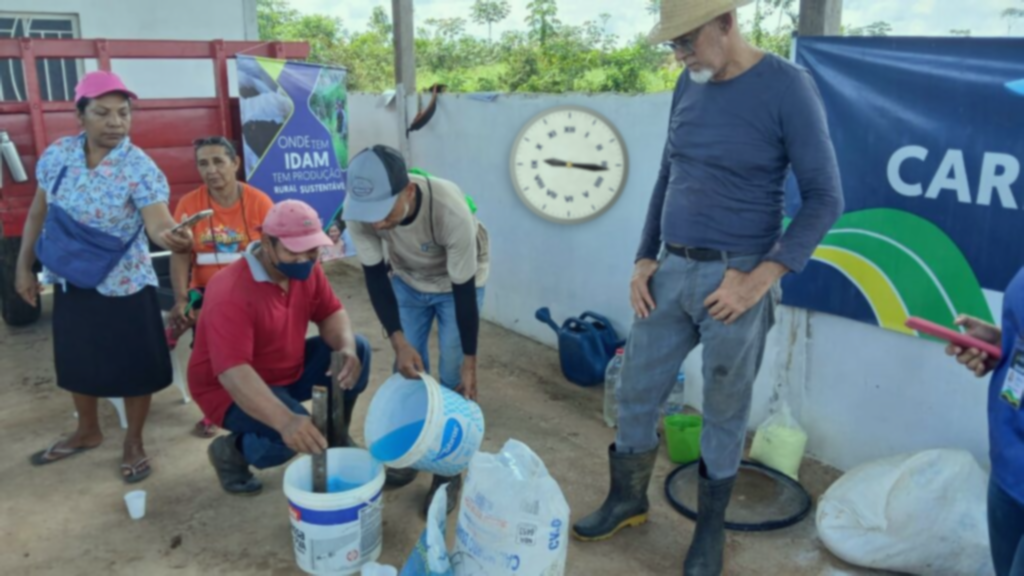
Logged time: **9:16**
